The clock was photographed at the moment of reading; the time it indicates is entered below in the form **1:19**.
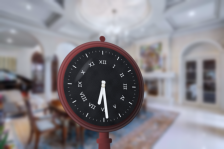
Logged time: **6:29**
